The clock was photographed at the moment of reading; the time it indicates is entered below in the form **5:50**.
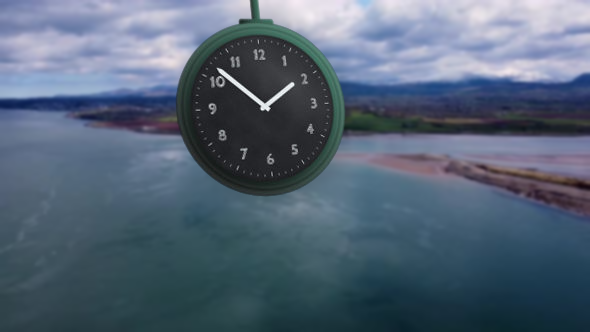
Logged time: **1:52**
